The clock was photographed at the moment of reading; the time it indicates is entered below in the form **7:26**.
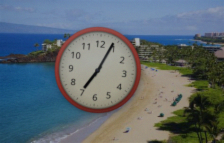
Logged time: **7:04**
